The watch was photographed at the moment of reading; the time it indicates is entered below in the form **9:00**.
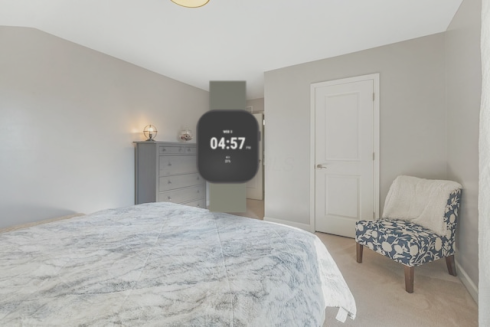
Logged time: **4:57**
